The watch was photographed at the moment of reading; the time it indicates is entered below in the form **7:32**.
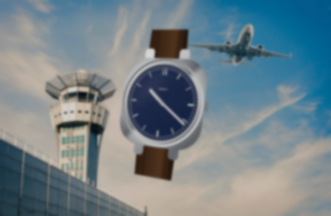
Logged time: **10:21**
